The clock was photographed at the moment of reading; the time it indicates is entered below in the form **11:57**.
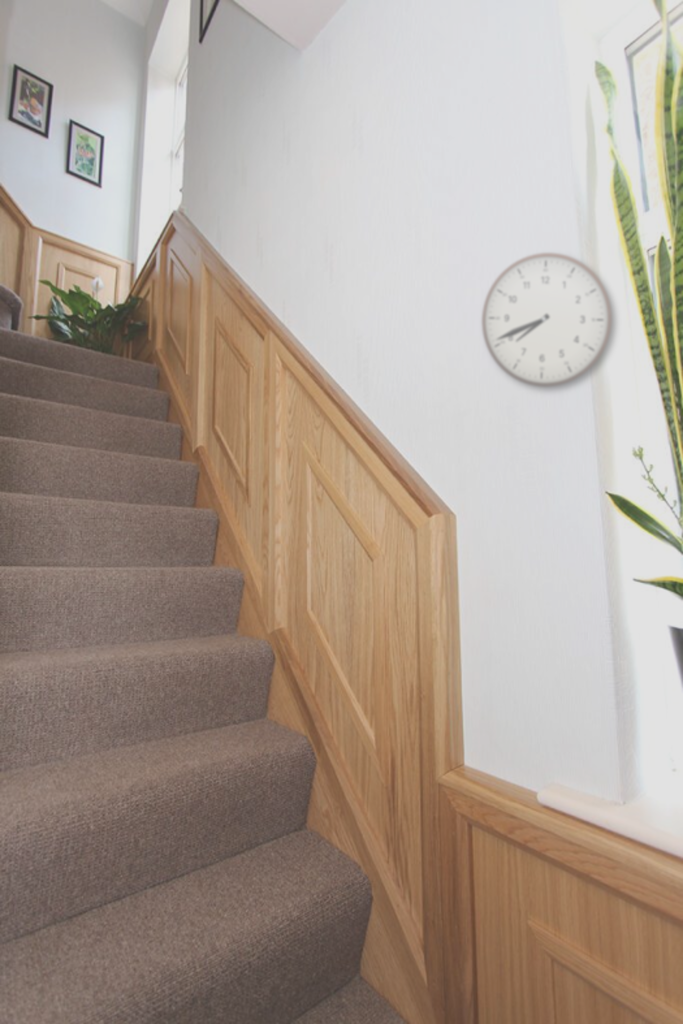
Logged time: **7:41**
